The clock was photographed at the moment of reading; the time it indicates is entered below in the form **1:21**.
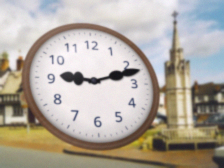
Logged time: **9:12**
